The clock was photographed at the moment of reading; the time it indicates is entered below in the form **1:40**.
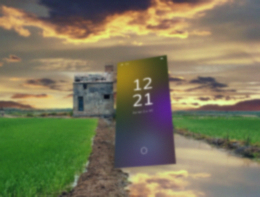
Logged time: **12:21**
